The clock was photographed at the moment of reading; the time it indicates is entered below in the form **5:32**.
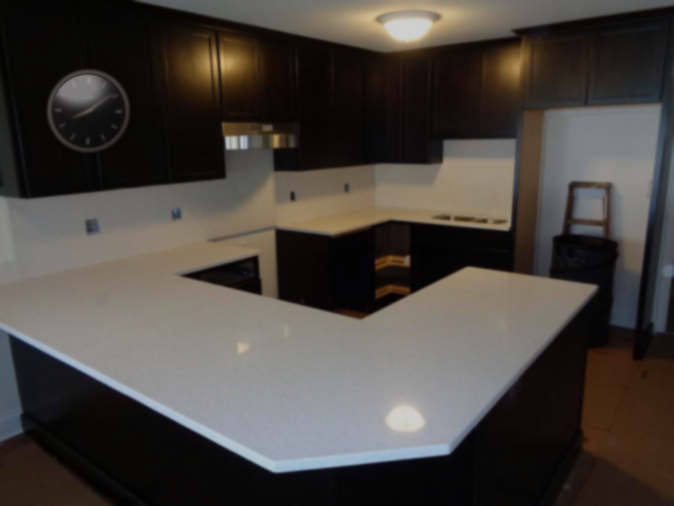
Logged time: **8:09**
